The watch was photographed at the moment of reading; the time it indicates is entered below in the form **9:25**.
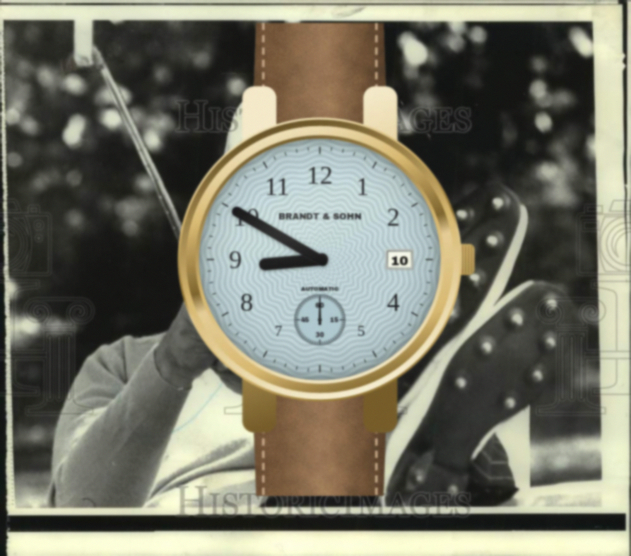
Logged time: **8:50**
